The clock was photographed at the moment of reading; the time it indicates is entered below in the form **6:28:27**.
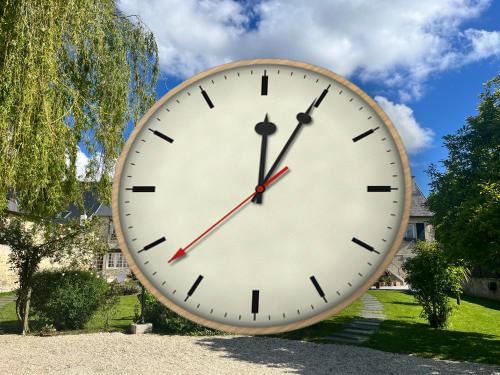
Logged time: **12:04:38**
